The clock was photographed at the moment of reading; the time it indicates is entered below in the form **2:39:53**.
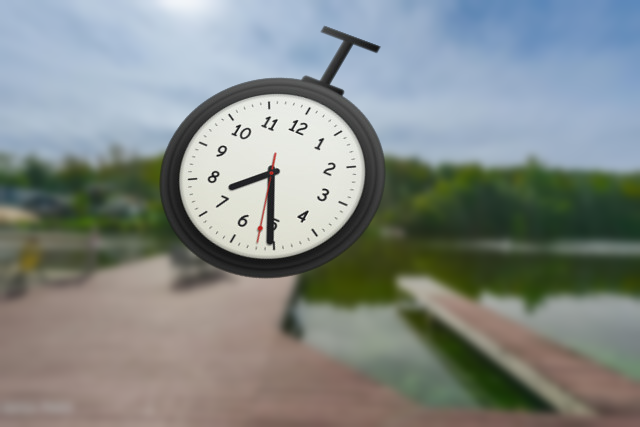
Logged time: **7:25:27**
